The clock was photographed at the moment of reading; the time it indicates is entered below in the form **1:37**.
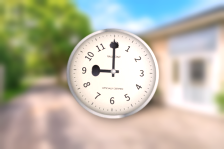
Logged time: **9:00**
